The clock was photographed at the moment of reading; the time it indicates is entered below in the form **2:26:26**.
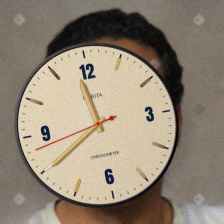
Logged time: **11:39:43**
